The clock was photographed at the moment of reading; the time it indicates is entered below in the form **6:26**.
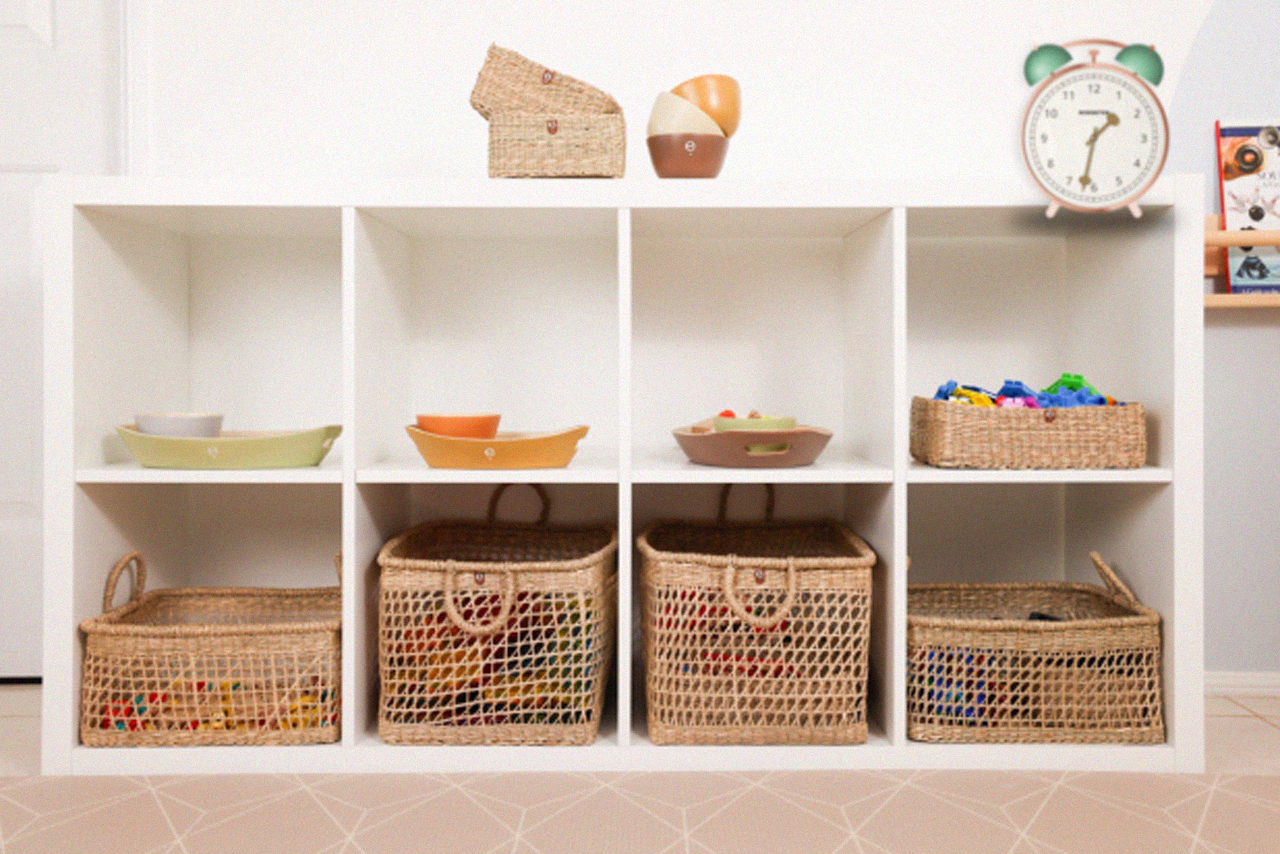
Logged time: **1:32**
